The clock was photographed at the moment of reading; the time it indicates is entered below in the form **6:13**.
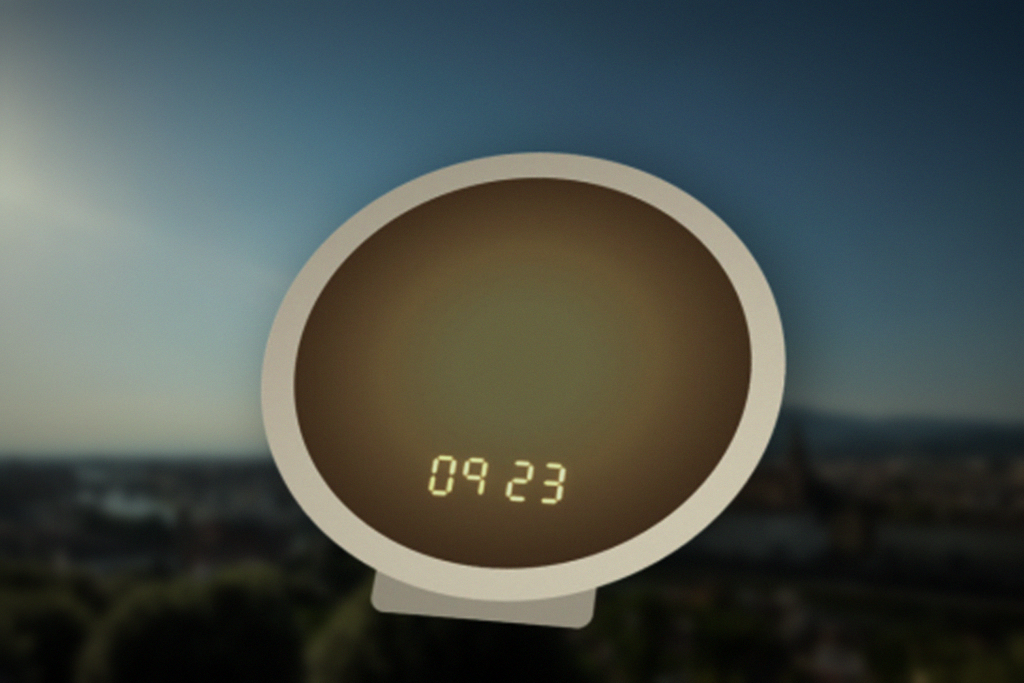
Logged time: **9:23**
